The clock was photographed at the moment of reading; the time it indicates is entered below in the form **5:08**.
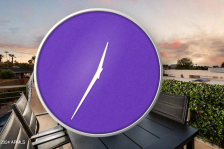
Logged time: **12:35**
